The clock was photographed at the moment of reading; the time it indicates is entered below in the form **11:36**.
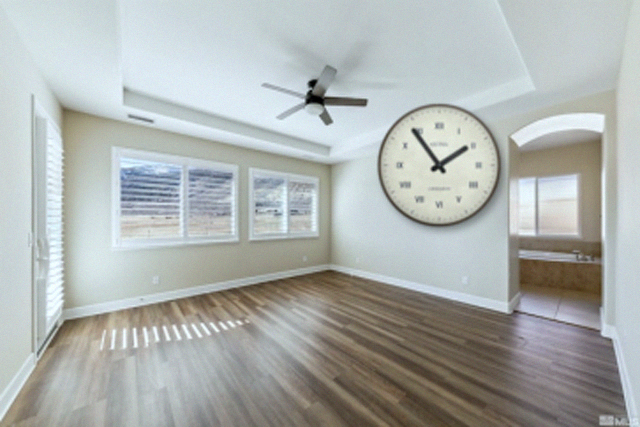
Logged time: **1:54**
